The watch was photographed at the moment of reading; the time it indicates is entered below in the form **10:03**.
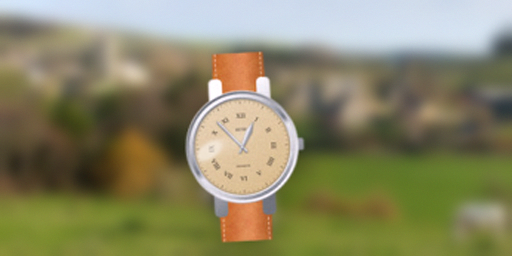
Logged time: **12:53**
